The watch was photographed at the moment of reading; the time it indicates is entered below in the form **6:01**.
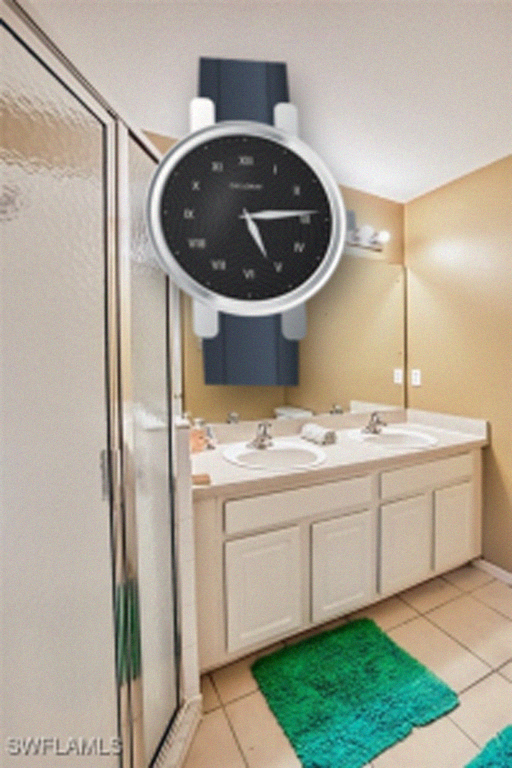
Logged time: **5:14**
